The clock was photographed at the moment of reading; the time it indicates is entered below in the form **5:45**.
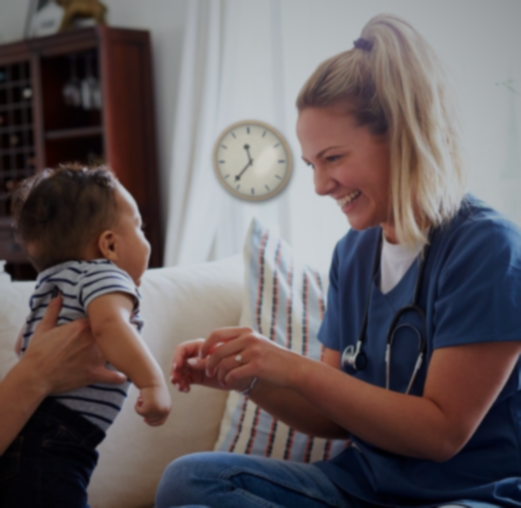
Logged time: **11:37**
